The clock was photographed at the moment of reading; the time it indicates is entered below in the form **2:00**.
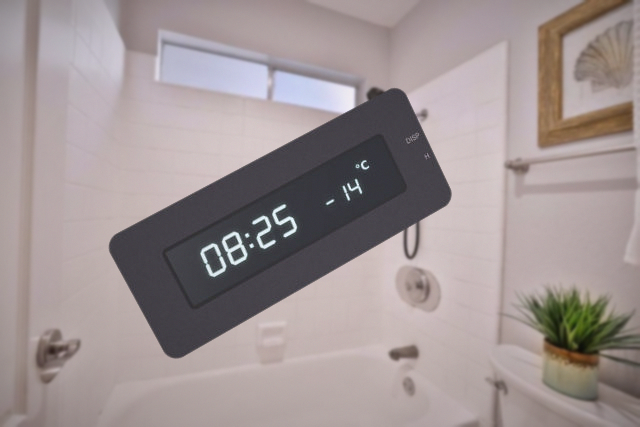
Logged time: **8:25**
